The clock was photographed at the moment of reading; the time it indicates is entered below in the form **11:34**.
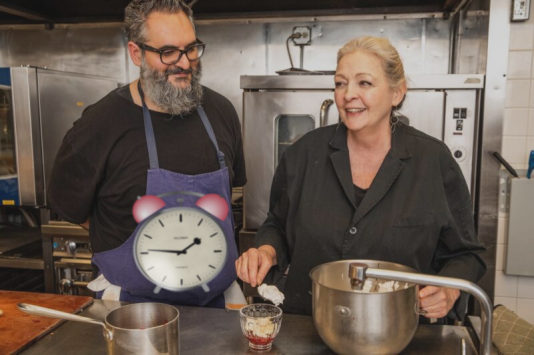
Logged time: **1:46**
